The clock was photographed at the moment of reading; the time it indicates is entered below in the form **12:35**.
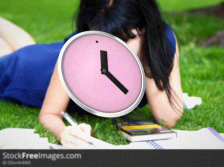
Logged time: **12:24**
